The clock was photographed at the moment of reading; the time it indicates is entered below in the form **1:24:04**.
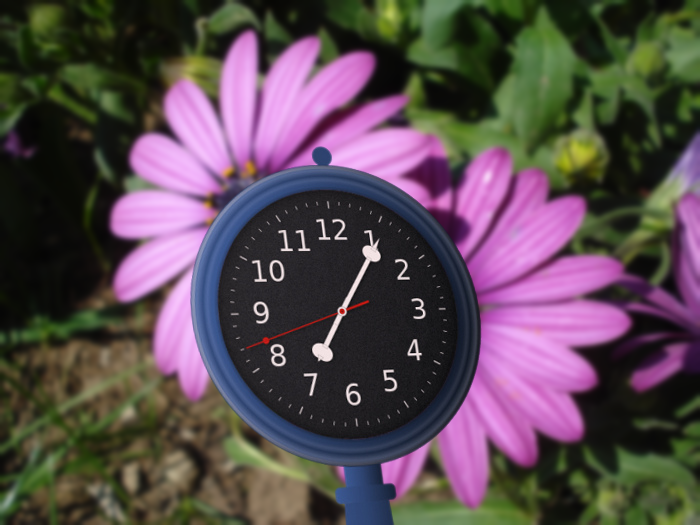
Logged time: **7:05:42**
